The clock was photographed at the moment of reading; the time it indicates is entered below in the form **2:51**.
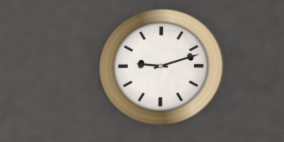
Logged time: **9:12**
